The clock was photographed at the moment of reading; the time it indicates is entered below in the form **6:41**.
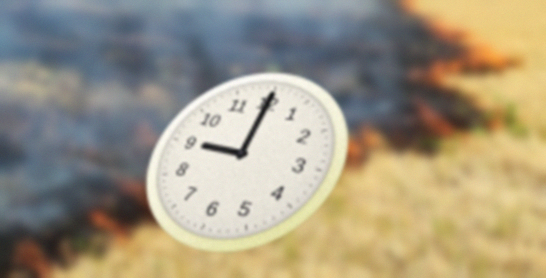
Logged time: **9:00**
